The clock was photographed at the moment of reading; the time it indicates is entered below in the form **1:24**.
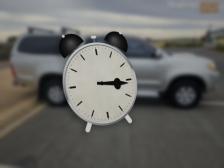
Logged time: **3:16**
